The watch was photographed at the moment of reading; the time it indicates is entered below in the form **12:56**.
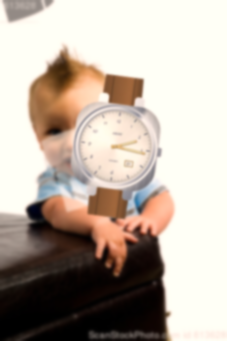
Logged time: **2:16**
